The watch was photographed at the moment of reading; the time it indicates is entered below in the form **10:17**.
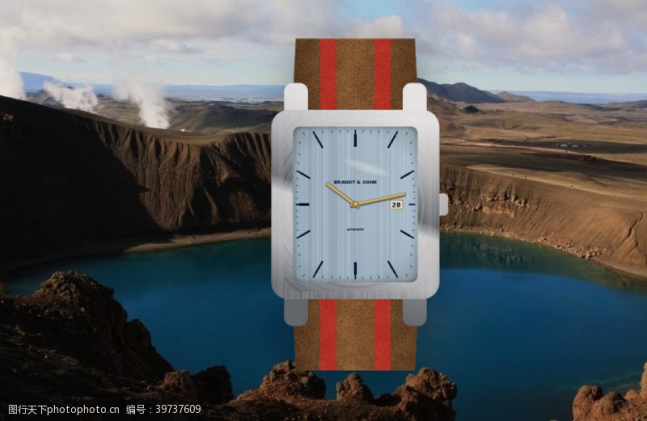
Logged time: **10:13**
